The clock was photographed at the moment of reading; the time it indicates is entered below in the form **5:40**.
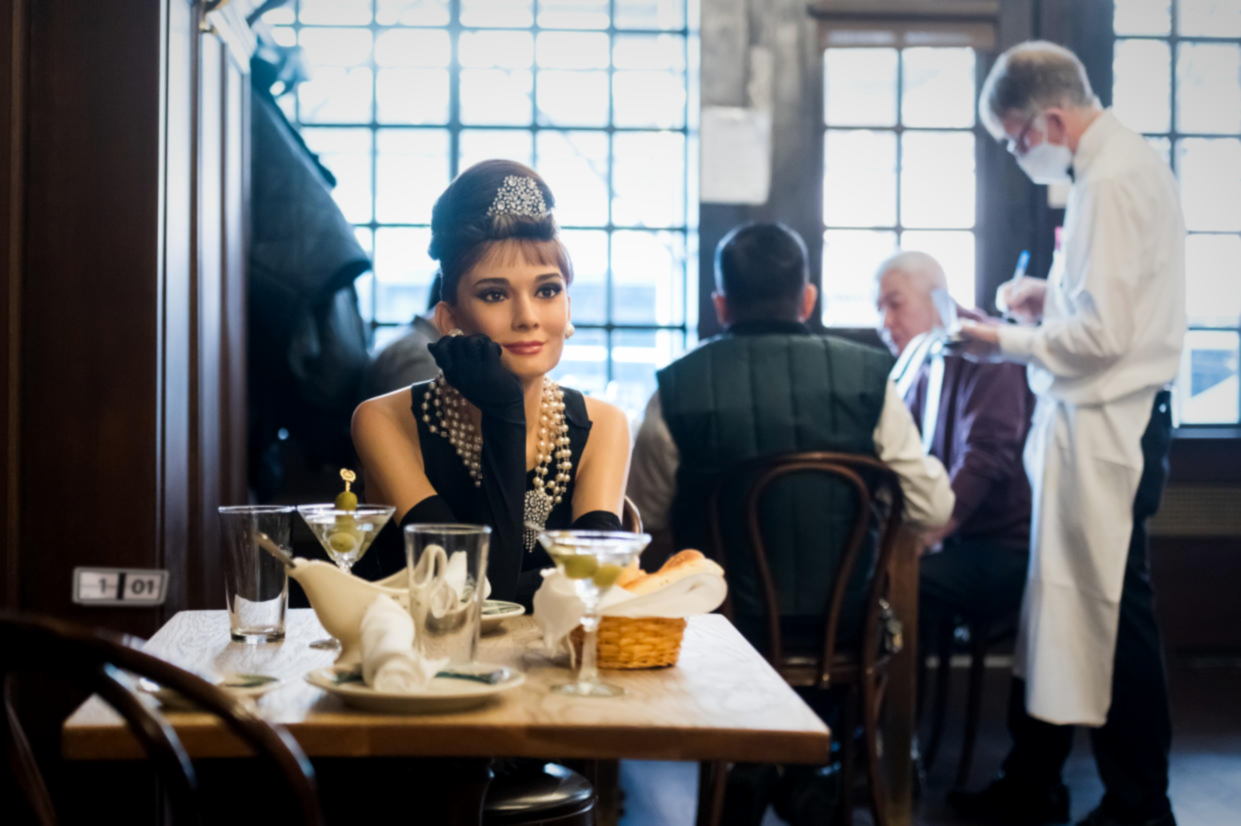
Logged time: **1:01**
